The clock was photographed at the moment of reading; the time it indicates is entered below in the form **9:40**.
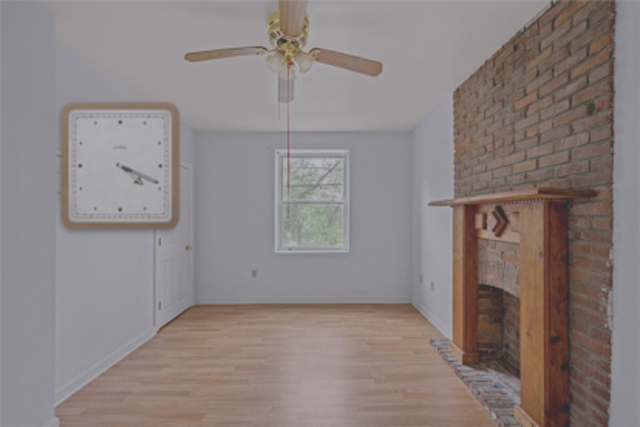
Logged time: **4:19**
